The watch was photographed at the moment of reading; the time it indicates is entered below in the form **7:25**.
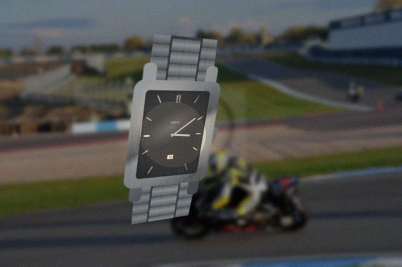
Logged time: **3:09**
